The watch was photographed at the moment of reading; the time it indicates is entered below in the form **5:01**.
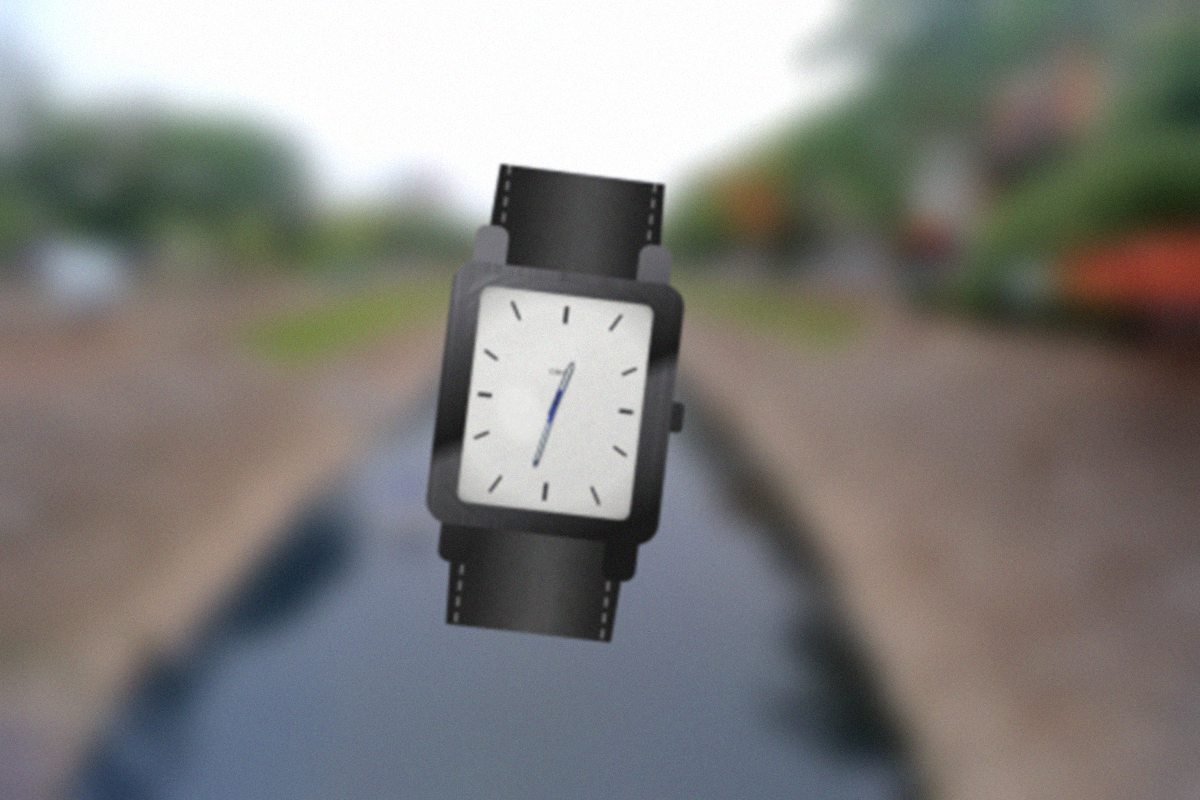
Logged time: **12:32**
